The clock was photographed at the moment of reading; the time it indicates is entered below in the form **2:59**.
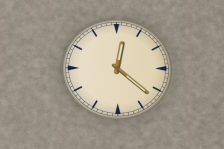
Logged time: **12:22**
